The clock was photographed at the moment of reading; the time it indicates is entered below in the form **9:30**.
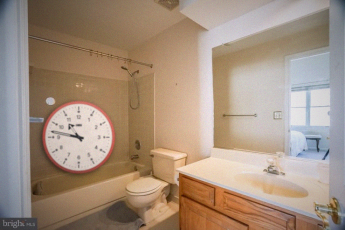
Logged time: **10:47**
